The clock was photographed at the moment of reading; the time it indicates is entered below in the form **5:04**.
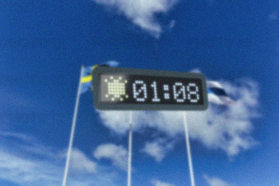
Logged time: **1:08**
